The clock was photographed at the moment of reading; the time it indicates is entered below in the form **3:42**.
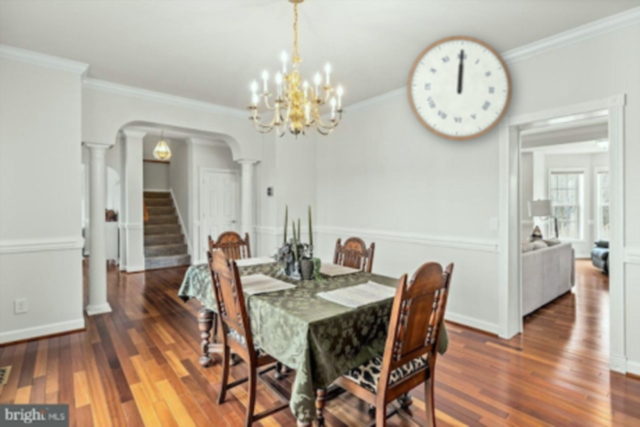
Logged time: **12:00**
